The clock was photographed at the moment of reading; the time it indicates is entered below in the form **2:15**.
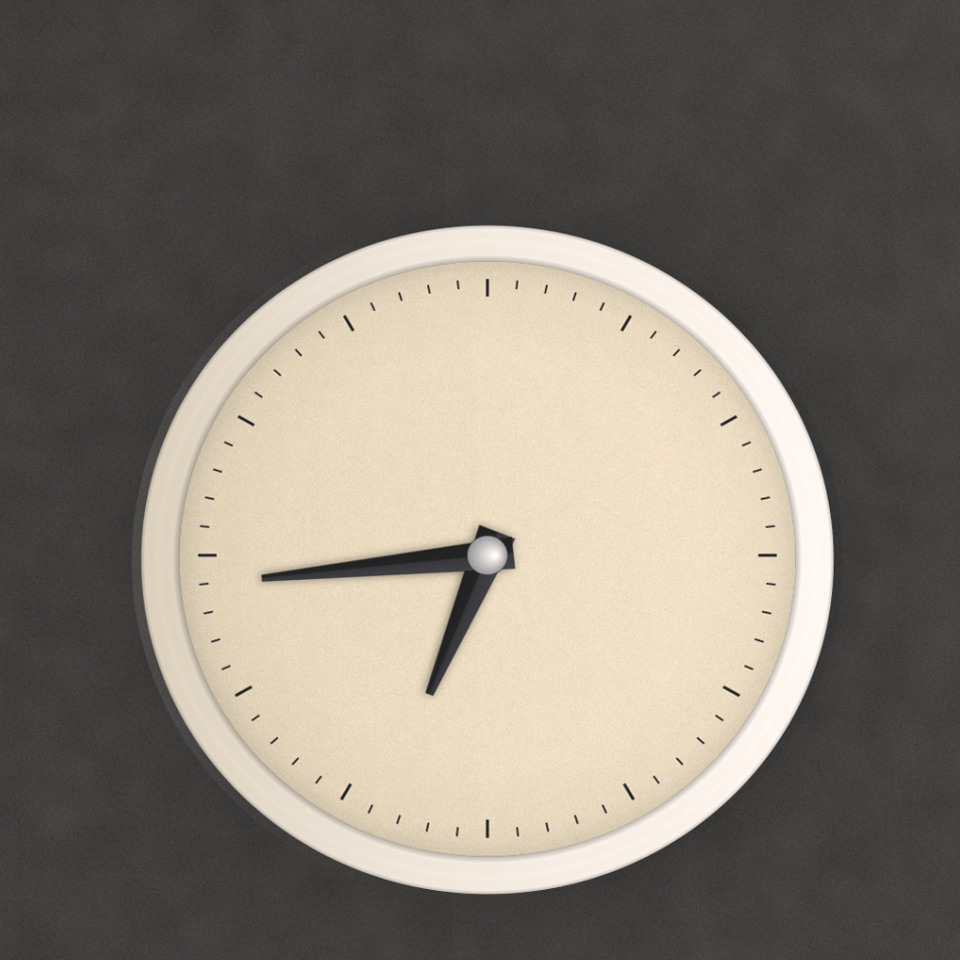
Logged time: **6:44**
